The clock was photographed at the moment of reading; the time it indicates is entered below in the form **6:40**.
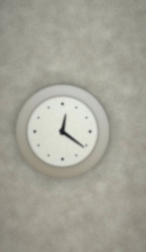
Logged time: **12:21**
